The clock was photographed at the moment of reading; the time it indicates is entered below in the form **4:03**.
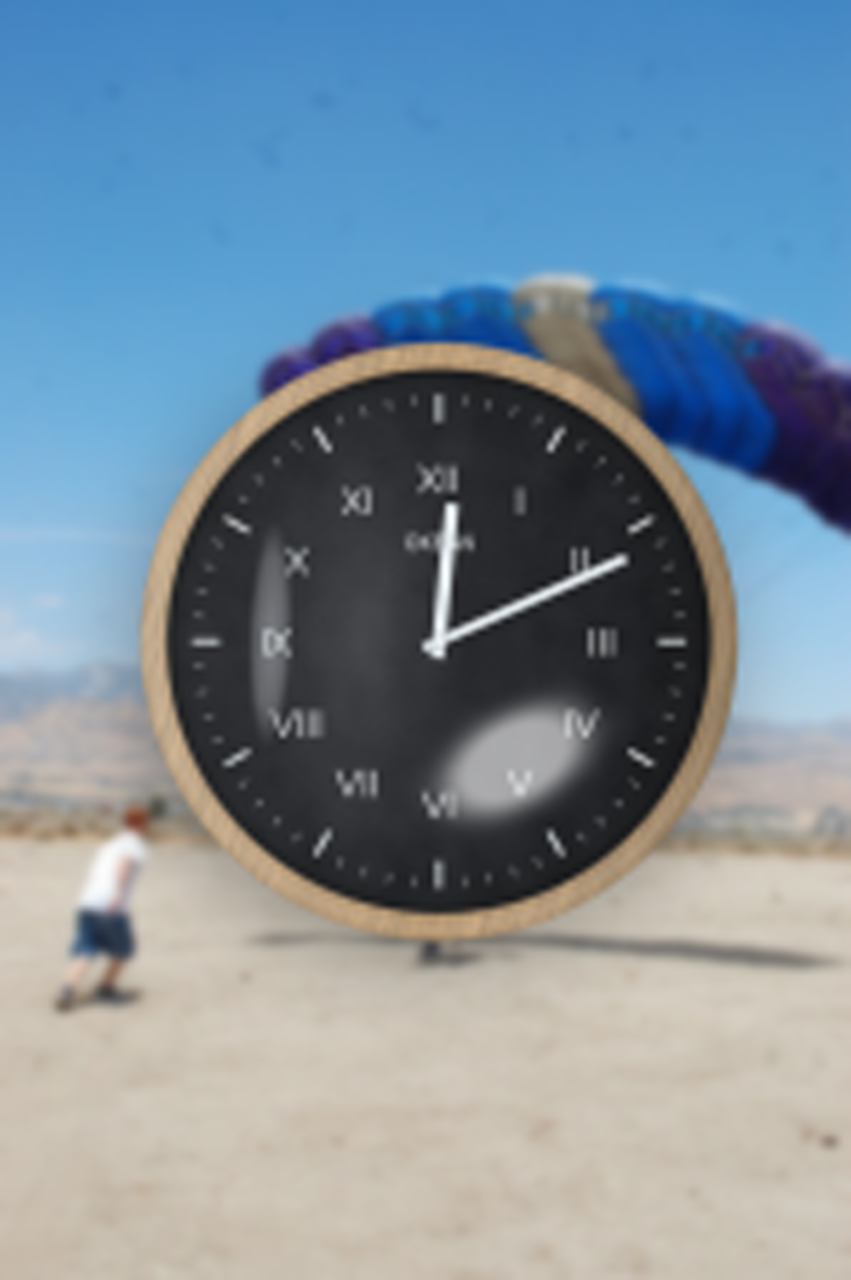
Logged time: **12:11**
